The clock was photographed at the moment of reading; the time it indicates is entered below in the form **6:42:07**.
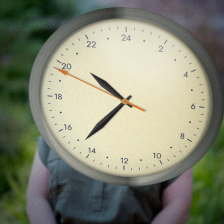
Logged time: **20:36:49**
